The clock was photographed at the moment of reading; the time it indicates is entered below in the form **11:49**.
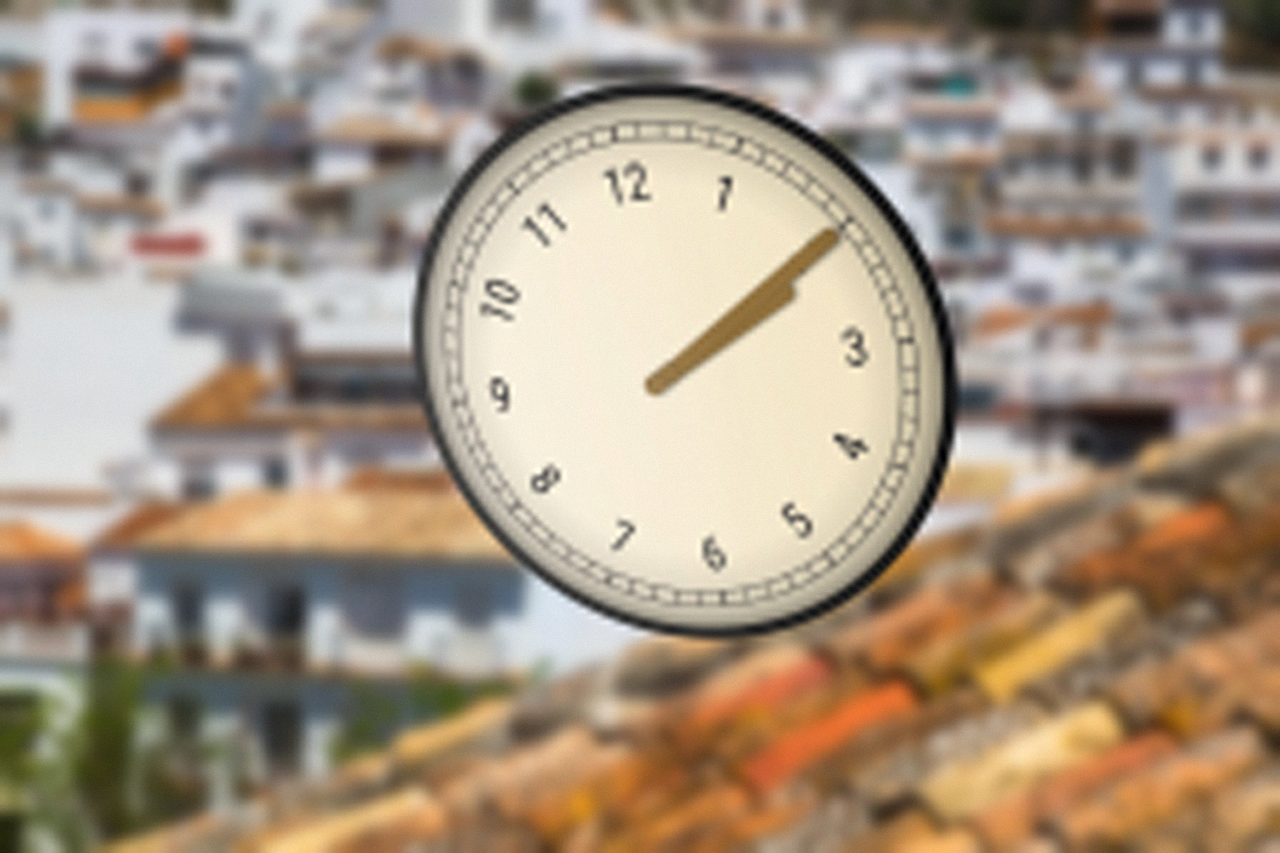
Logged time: **2:10**
